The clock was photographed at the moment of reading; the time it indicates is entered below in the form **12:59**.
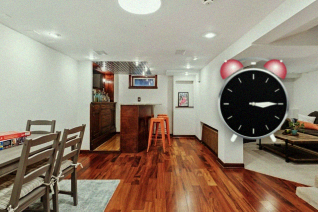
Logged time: **3:15**
